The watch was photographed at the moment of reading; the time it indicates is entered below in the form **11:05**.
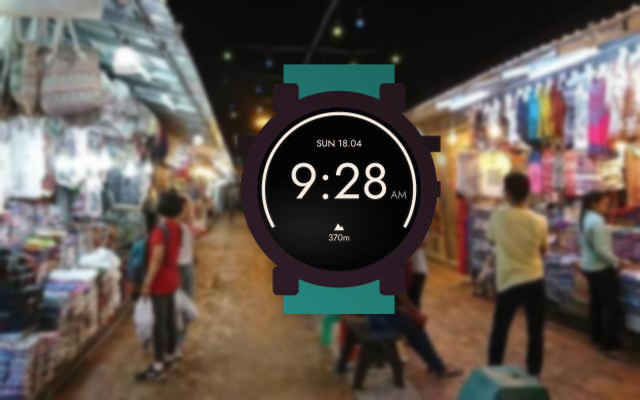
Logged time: **9:28**
